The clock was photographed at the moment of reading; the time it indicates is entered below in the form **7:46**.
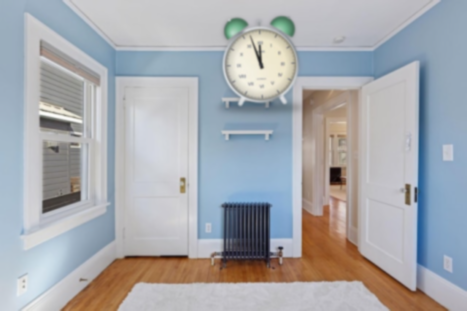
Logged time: **11:57**
